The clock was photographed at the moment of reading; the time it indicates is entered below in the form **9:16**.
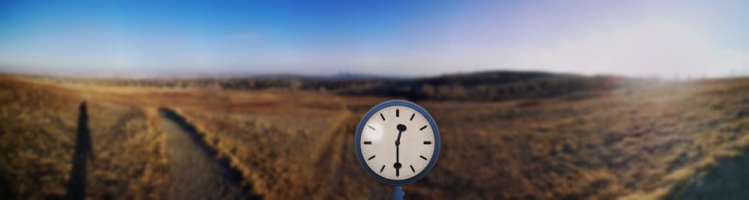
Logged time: **12:30**
